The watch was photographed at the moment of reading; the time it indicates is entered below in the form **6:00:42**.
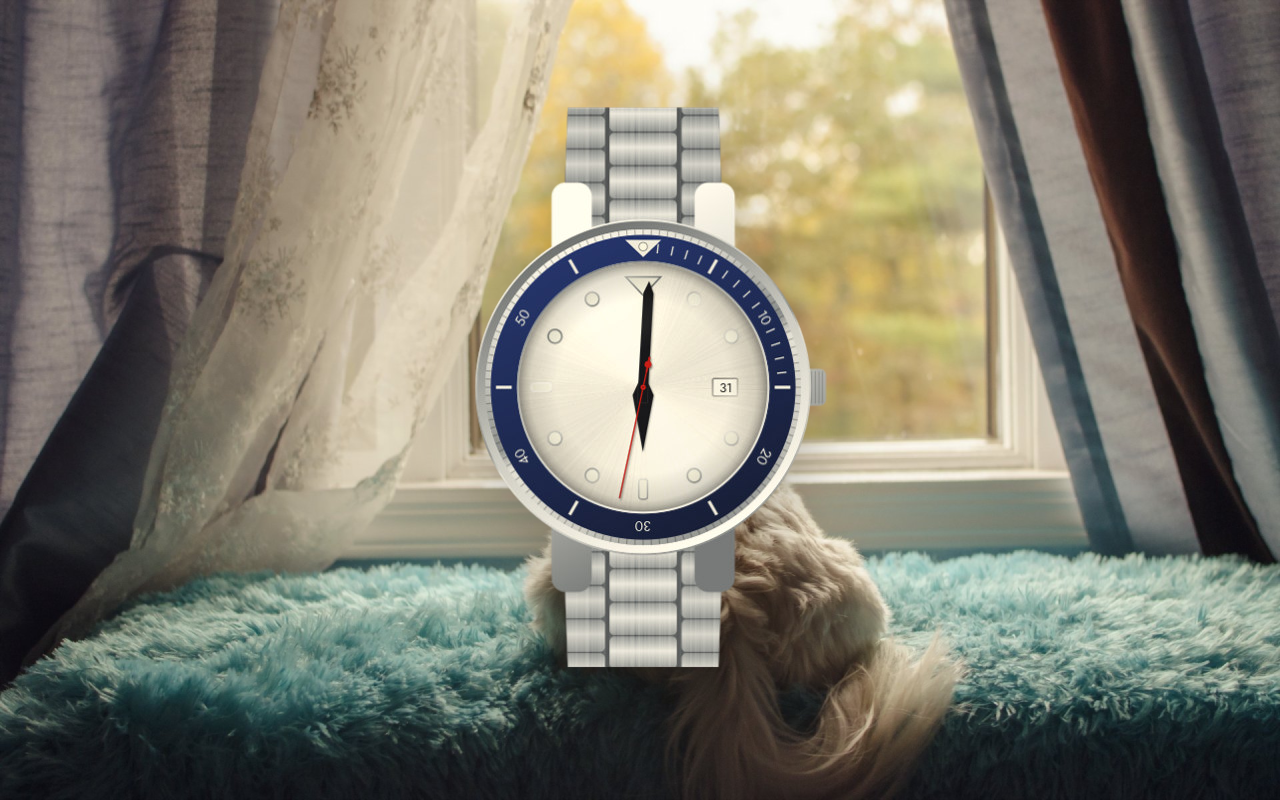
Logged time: **6:00:32**
